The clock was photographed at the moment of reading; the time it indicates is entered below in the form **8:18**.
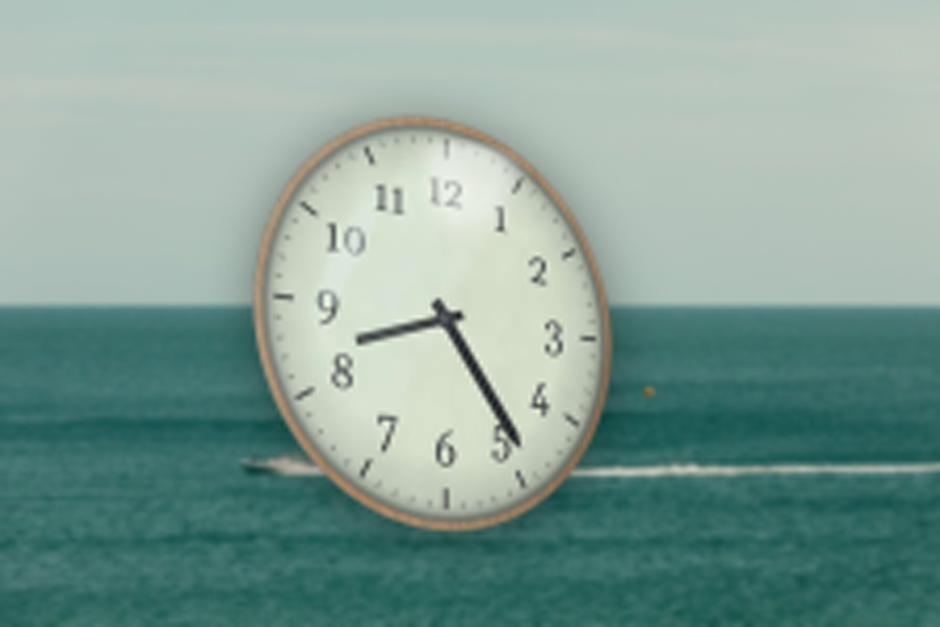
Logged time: **8:24**
